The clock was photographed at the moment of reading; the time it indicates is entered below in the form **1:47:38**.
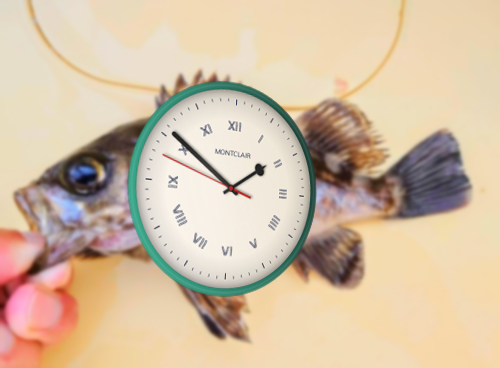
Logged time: **1:50:48**
